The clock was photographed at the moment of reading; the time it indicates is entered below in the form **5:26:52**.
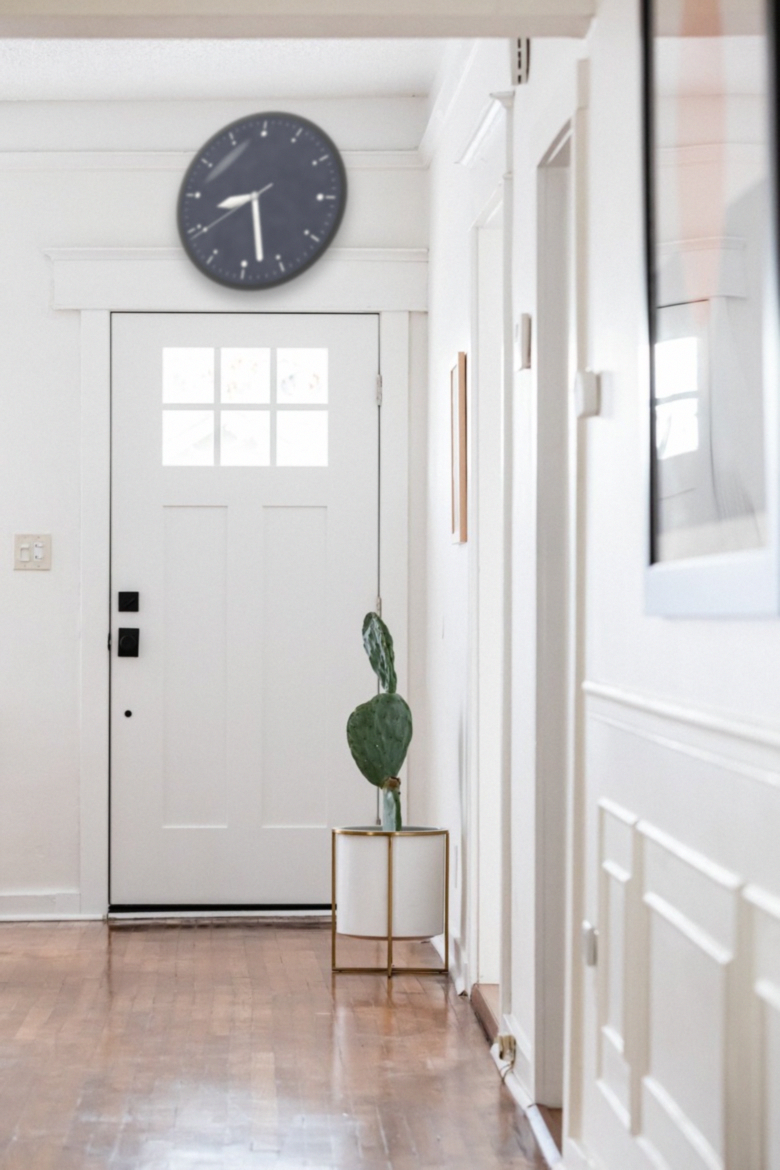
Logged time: **8:27:39**
